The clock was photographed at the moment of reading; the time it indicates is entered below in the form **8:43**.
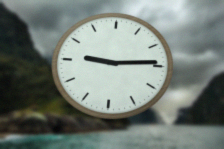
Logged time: **9:14**
